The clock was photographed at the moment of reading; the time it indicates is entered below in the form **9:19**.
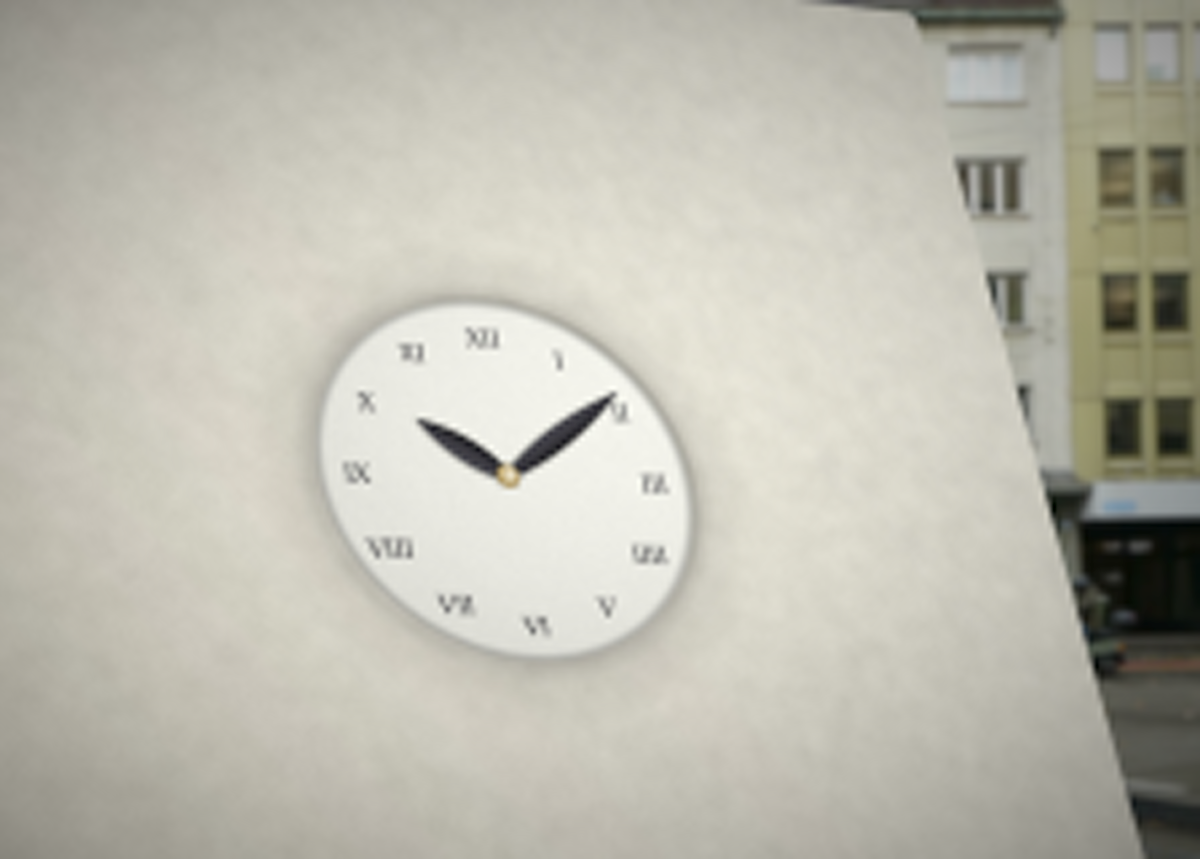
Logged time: **10:09**
